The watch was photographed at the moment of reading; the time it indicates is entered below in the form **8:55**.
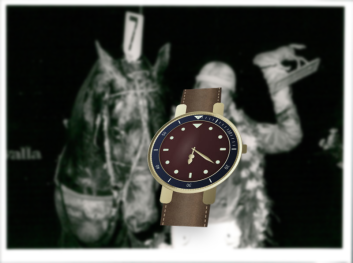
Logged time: **6:21**
